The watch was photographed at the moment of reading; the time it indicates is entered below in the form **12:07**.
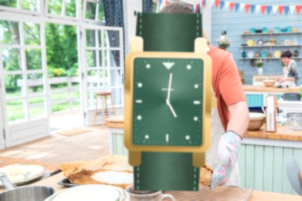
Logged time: **5:01**
